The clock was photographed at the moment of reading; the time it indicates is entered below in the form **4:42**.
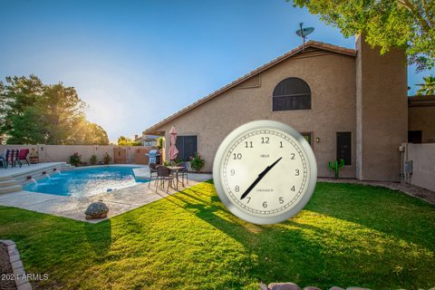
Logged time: **1:37**
